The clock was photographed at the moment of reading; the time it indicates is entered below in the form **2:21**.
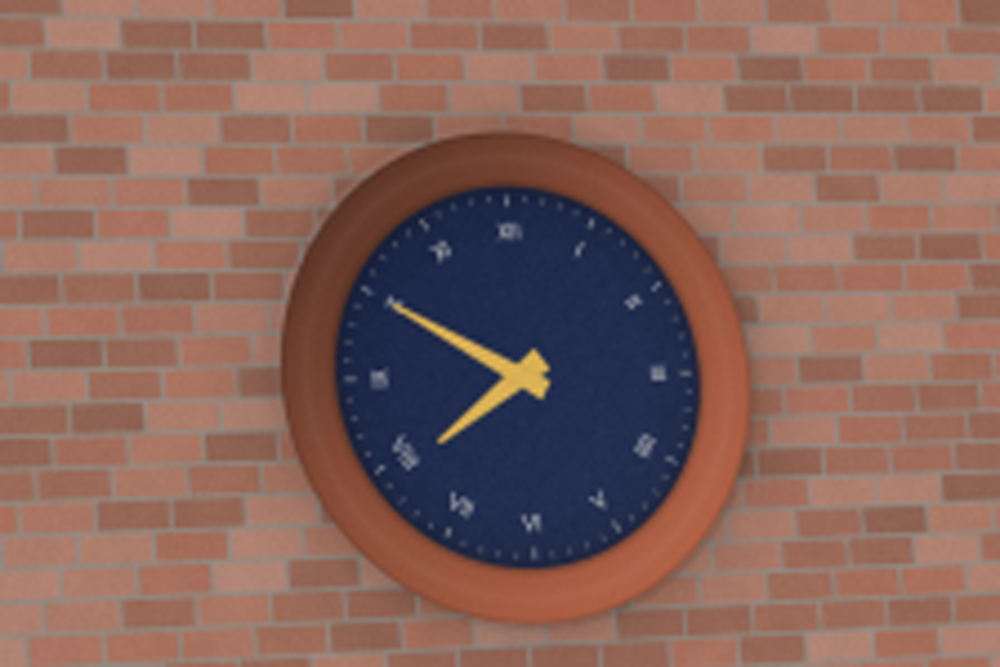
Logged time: **7:50**
